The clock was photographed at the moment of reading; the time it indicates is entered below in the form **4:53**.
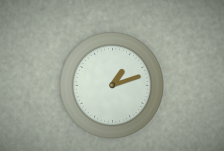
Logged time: **1:12**
